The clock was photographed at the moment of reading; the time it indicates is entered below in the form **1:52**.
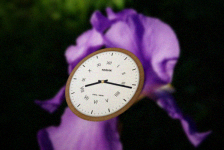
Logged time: **8:16**
